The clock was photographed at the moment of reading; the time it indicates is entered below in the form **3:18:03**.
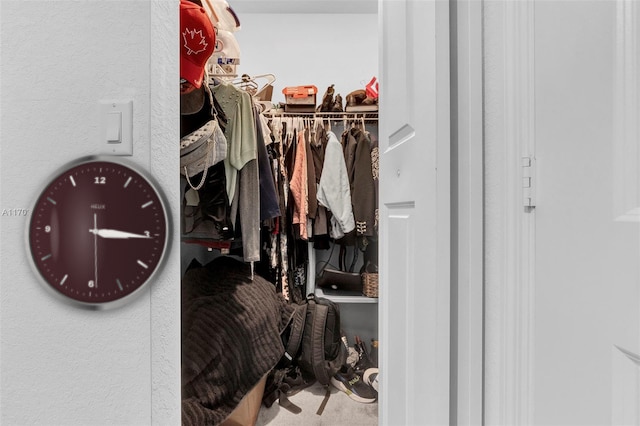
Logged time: **3:15:29**
